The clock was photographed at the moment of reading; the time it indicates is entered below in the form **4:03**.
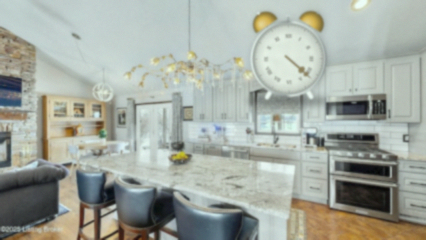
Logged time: **4:22**
